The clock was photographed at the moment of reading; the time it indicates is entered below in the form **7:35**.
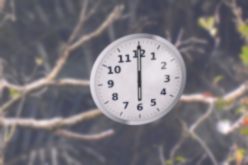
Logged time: **6:00**
